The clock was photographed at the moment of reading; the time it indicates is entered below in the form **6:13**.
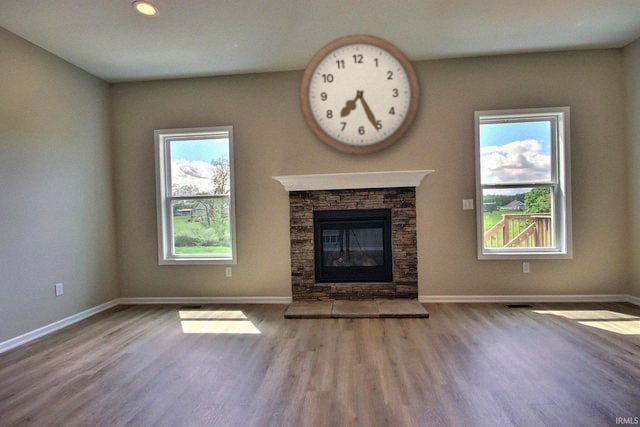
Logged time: **7:26**
